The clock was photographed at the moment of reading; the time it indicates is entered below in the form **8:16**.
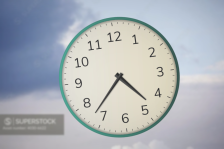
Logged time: **4:37**
